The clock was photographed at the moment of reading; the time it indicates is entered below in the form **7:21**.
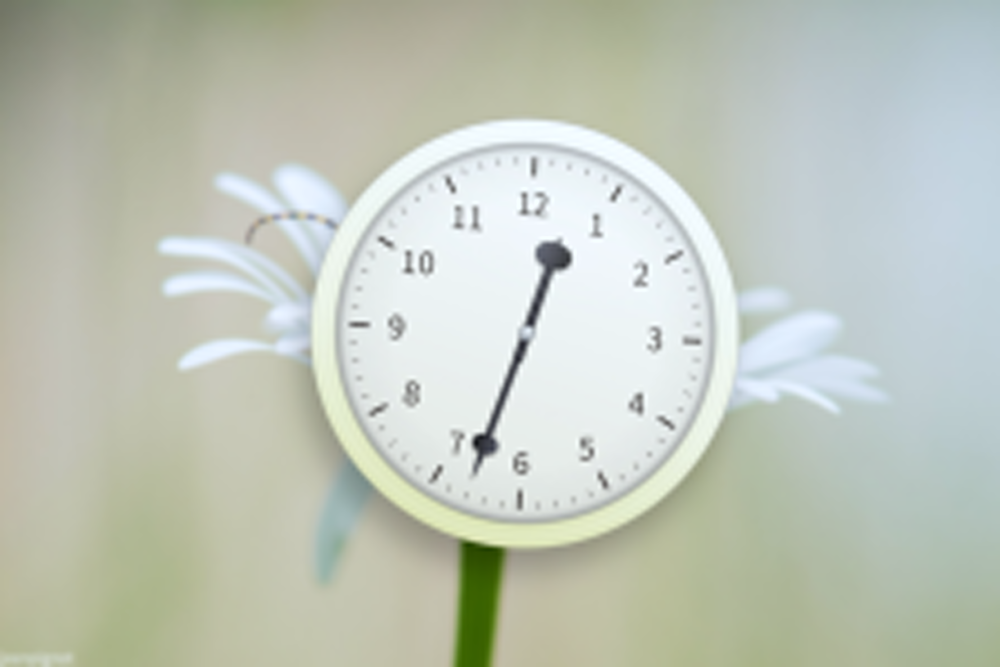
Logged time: **12:33**
